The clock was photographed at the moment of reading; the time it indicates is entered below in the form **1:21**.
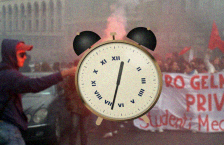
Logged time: **12:33**
